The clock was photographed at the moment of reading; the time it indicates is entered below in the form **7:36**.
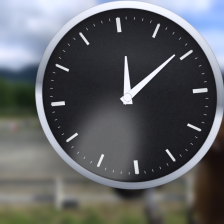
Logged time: **12:09**
